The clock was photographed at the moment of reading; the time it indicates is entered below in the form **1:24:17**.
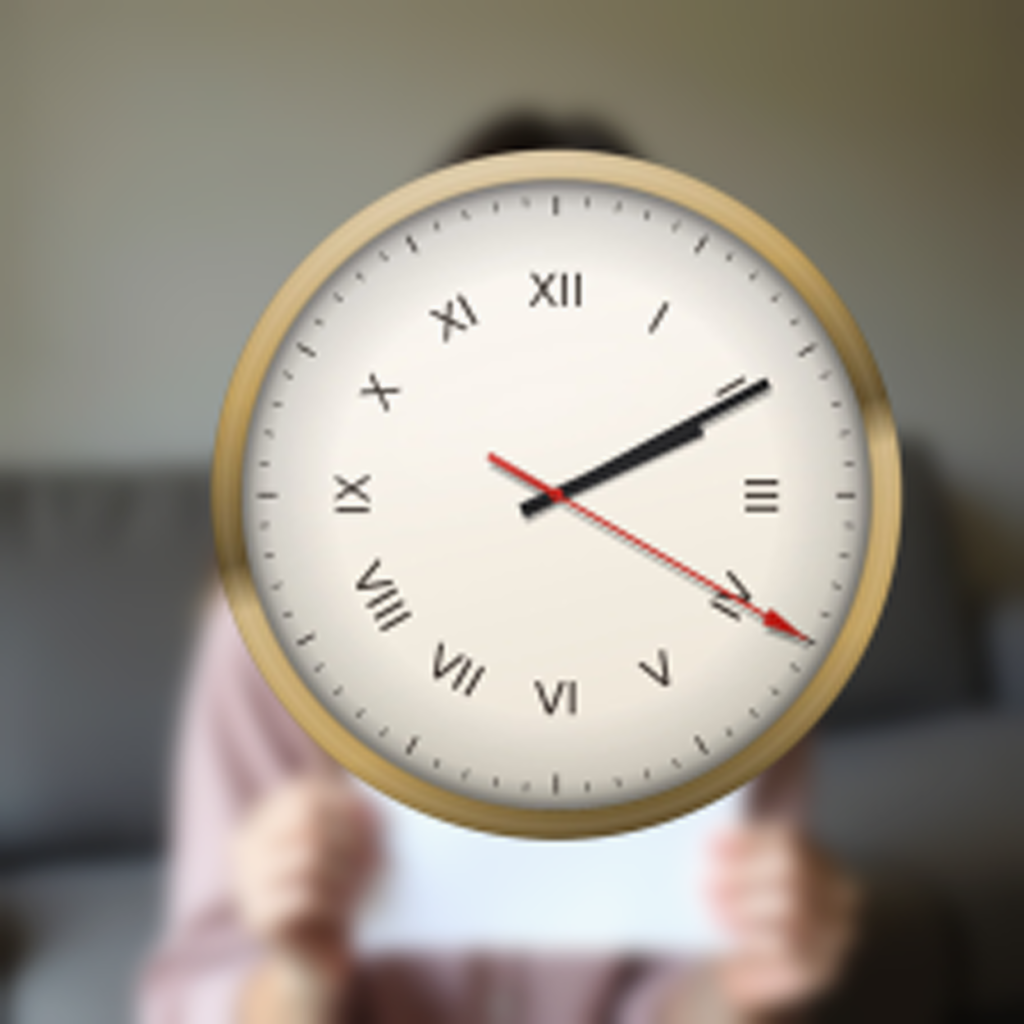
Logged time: **2:10:20**
